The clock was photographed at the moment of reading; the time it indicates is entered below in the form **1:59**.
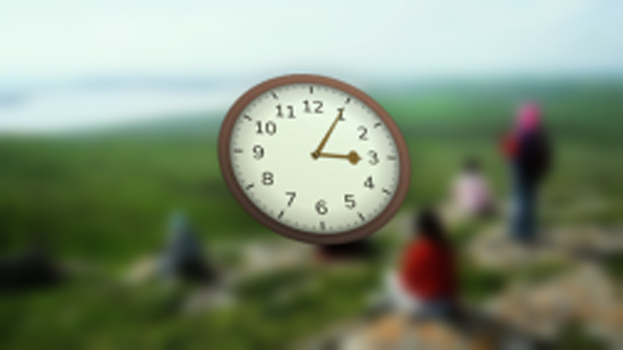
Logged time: **3:05**
